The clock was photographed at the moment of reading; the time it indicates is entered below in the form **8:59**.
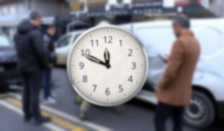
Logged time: **11:49**
